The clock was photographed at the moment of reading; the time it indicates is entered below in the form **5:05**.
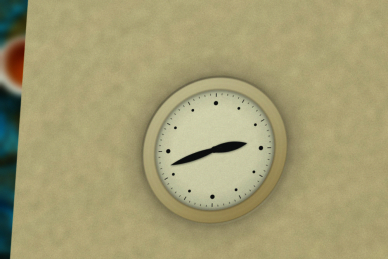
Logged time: **2:42**
